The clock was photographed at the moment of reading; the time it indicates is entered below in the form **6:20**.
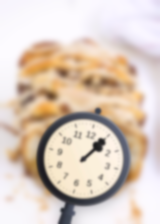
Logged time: **1:05**
